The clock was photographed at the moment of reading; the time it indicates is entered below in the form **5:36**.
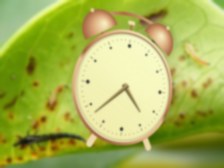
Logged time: **4:38**
